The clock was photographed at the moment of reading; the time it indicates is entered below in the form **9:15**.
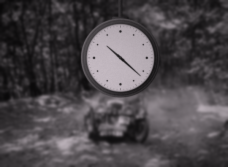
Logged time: **10:22**
